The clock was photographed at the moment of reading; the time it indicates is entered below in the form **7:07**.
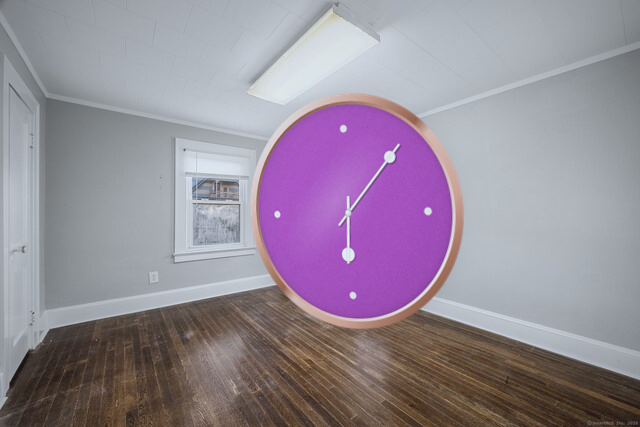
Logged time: **6:07**
